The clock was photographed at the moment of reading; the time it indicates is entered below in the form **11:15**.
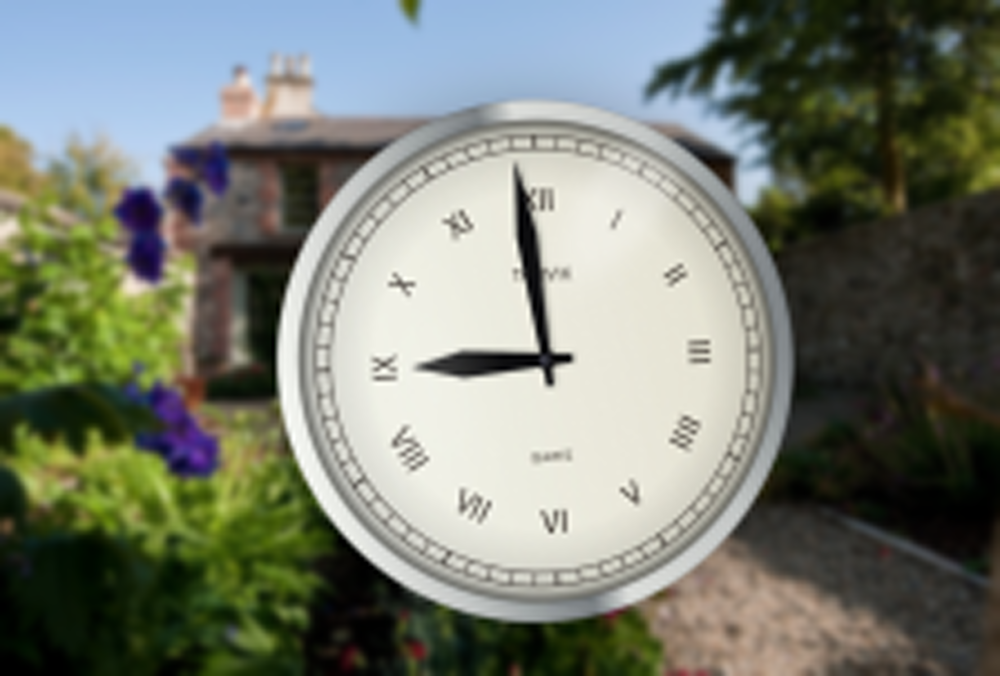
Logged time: **8:59**
